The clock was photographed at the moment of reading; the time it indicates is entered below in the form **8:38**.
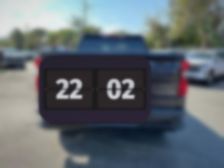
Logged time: **22:02**
